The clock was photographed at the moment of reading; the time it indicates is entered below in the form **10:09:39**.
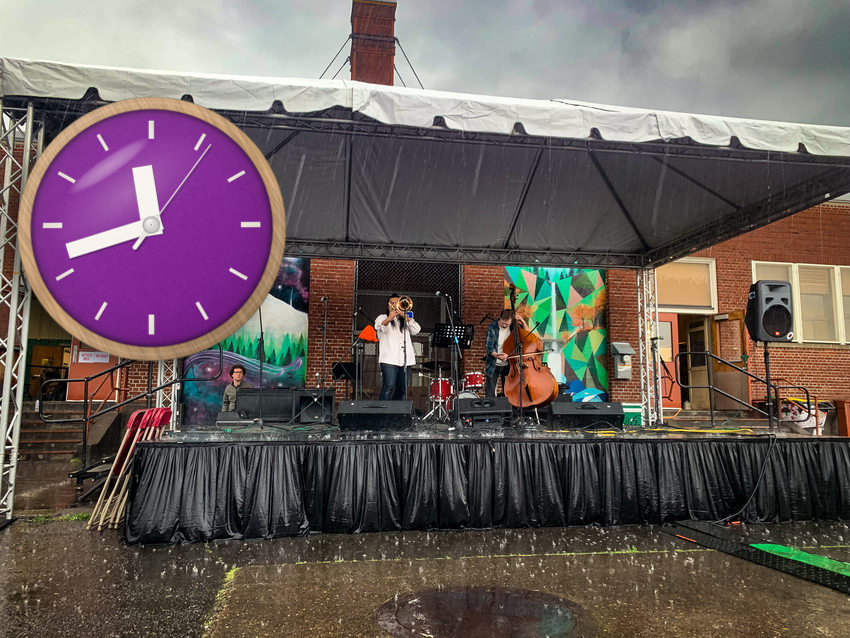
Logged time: **11:42:06**
